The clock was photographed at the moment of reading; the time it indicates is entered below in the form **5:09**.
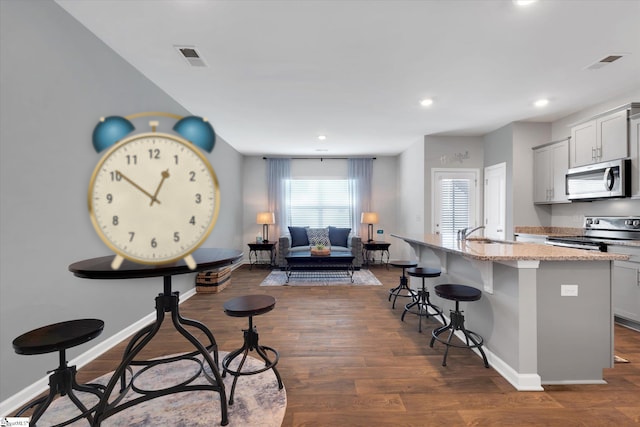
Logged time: **12:51**
